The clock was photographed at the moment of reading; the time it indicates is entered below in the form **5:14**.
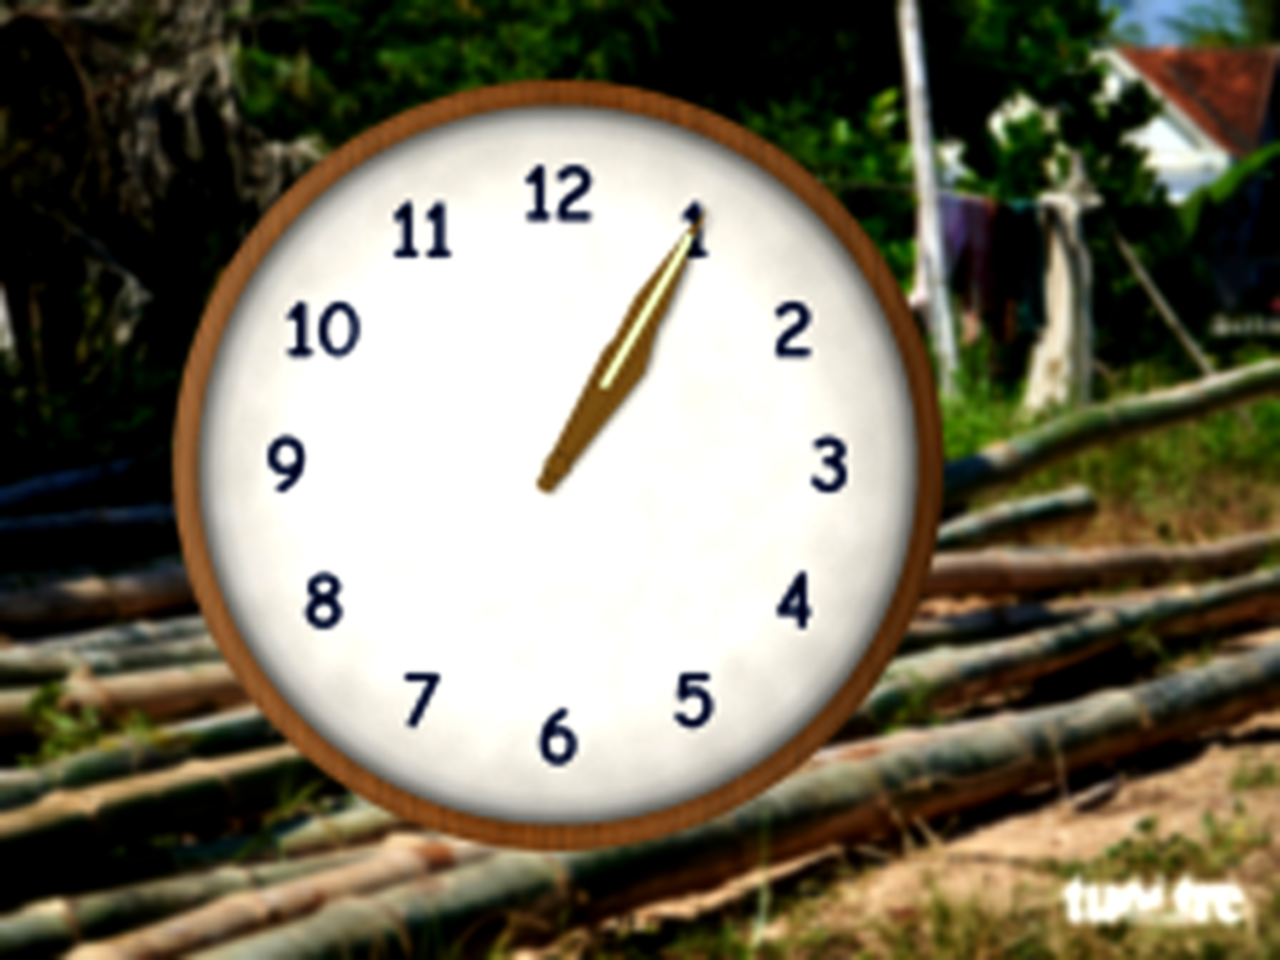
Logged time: **1:05**
